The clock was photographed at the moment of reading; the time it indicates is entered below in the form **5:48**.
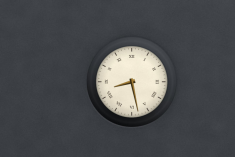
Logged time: **8:28**
